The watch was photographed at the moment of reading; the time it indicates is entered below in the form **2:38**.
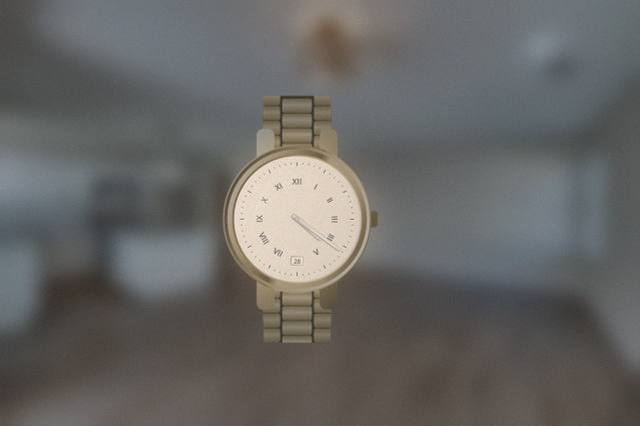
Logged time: **4:21**
